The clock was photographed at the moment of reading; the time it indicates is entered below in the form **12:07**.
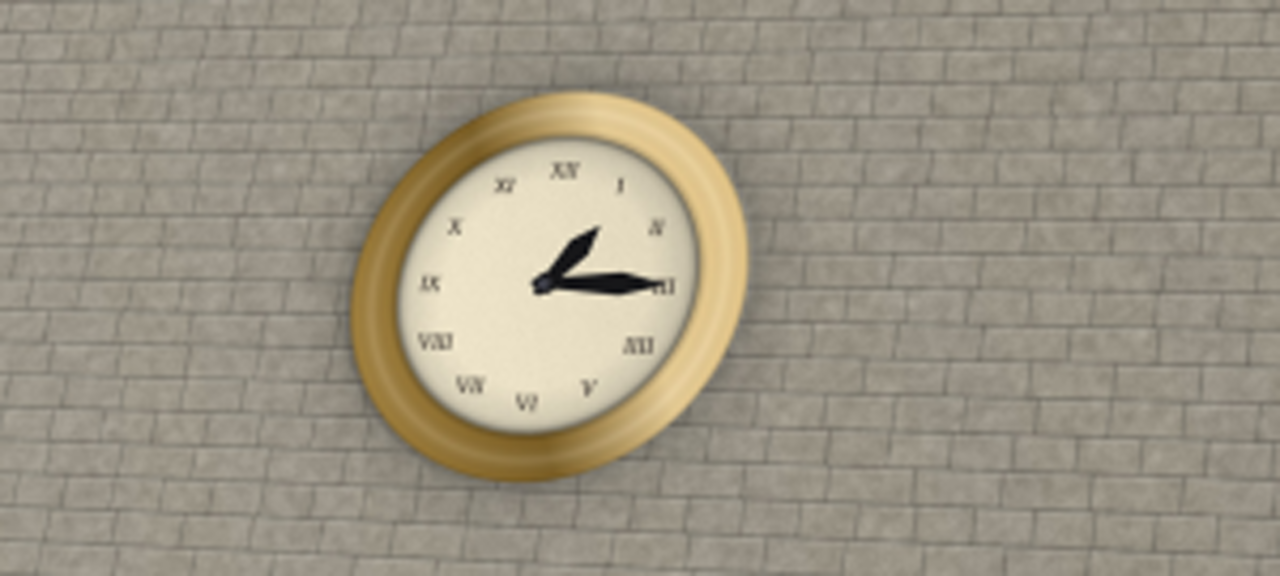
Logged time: **1:15**
